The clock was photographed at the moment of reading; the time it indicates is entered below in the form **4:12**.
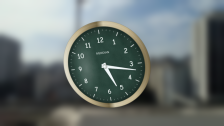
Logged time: **5:17**
